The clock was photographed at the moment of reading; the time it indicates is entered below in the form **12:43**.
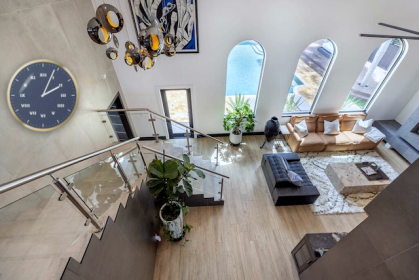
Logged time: **2:04**
